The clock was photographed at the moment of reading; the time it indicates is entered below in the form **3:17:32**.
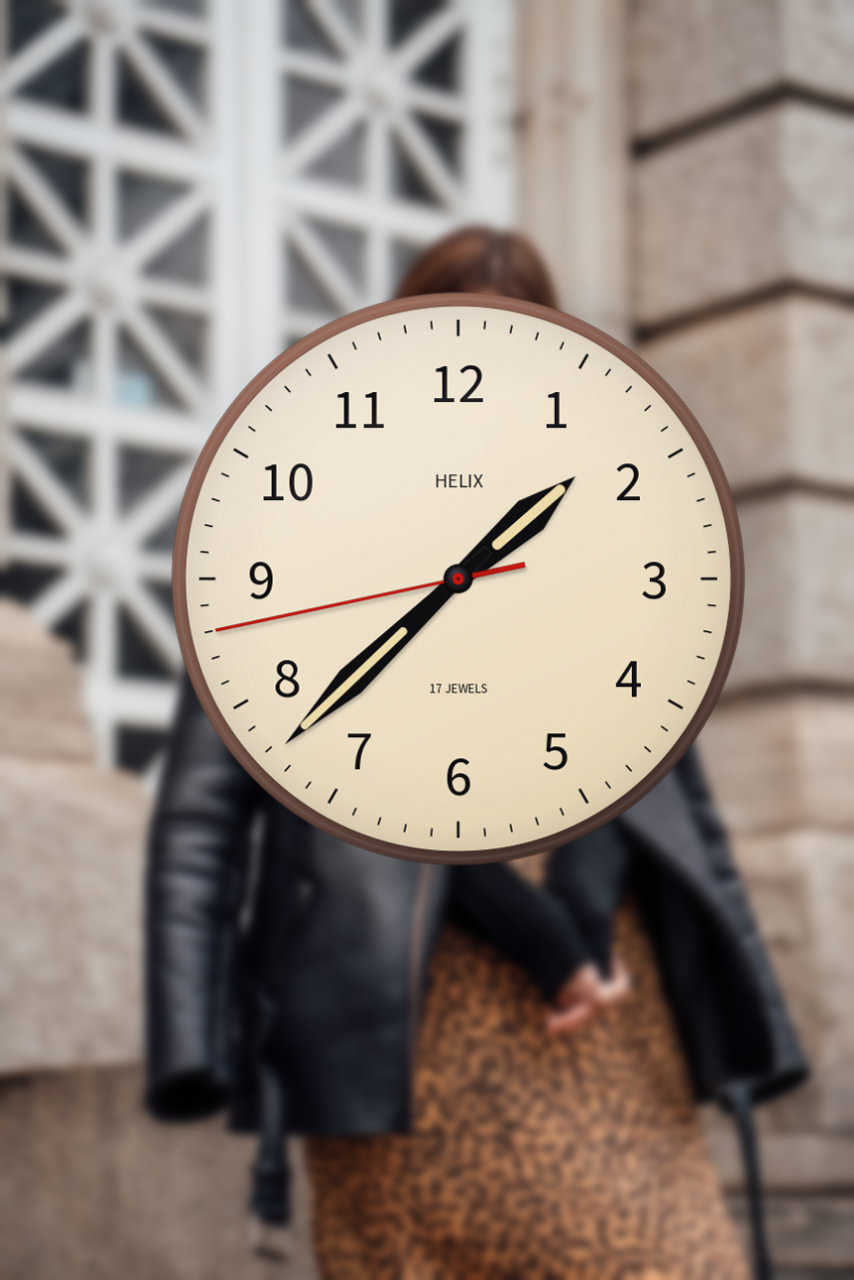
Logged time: **1:37:43**
